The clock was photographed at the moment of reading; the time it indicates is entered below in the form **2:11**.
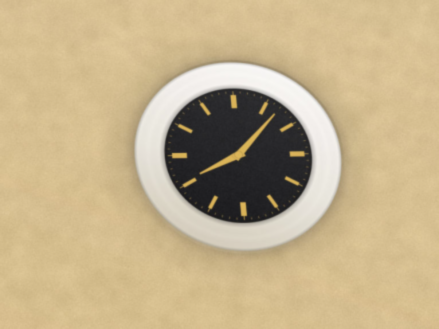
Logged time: **8:07**
